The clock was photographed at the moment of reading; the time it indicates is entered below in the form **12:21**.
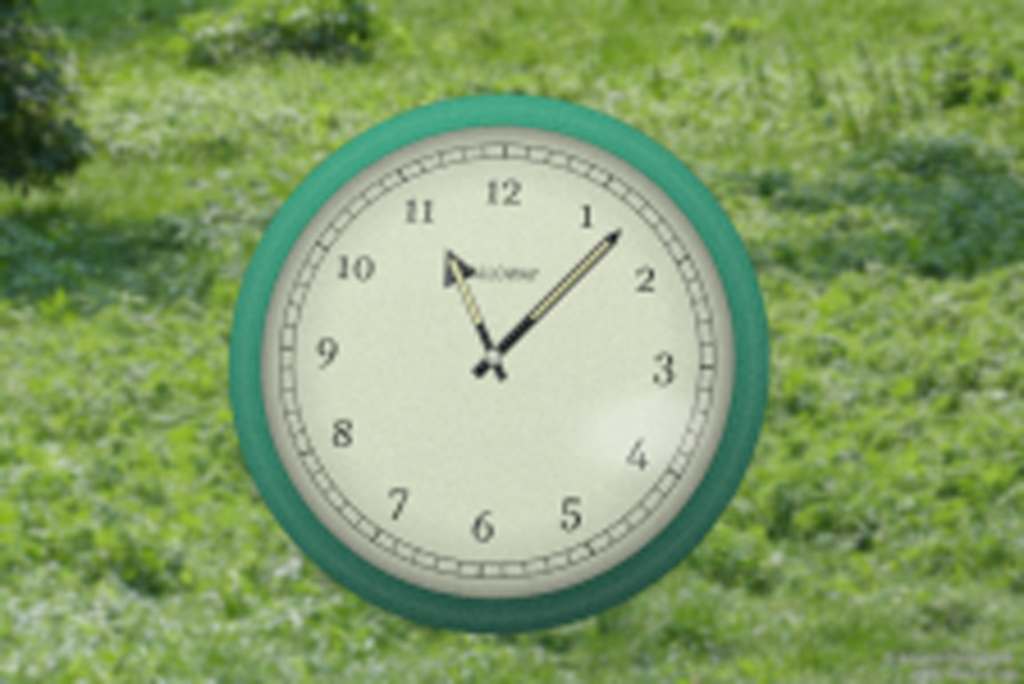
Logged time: **11:07**
